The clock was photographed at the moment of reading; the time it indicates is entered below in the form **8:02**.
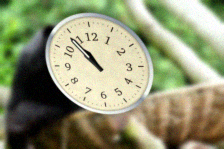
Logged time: **10:54**
